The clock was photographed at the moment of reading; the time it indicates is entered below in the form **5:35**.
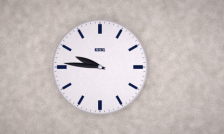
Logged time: **9:46**
